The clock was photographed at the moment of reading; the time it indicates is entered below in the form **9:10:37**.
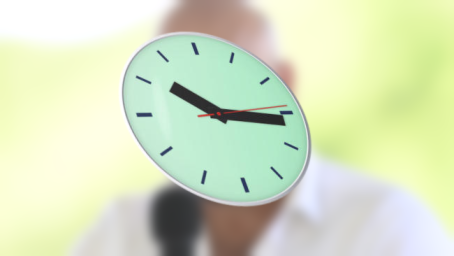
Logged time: **10:16:14**
